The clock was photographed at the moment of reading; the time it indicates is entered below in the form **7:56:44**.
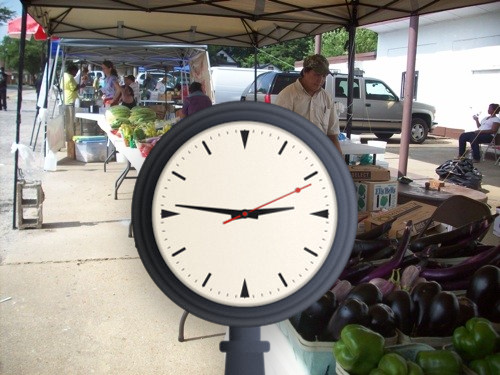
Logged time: **2:46:11**
